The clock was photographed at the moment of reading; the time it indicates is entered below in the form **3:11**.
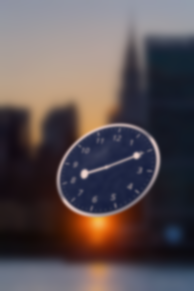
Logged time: **8:10**
